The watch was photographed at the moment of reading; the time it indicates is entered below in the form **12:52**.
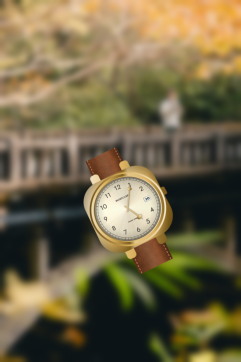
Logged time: **5:05**
